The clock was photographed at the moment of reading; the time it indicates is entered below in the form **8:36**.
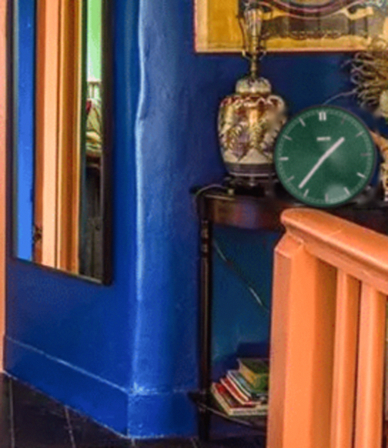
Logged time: **1:37**
